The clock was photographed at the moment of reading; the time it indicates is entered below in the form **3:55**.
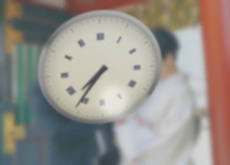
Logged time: **7:36**
